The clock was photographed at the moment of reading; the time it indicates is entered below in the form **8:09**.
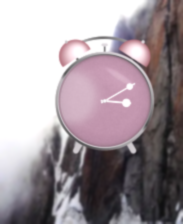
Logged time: **3:10**
